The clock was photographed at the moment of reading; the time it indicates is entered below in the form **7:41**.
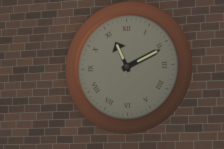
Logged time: **11:11**
